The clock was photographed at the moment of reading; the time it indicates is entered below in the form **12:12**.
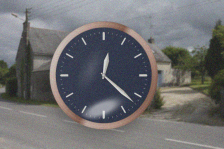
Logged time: **12:22**
